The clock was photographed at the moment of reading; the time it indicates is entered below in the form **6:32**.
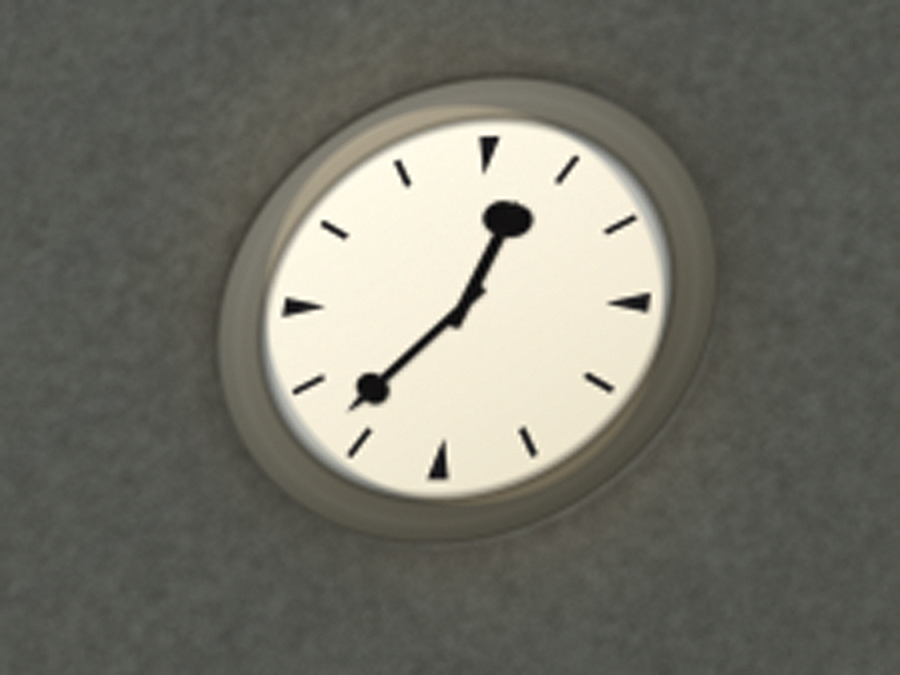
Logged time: **12:37**
